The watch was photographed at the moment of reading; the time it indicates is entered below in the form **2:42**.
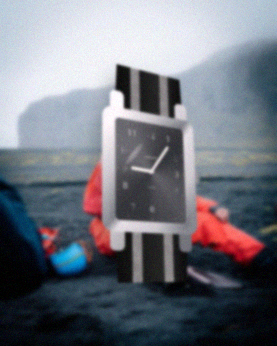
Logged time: **9:06**
